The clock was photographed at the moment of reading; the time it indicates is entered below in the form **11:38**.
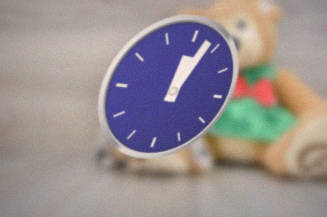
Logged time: **12:03**
